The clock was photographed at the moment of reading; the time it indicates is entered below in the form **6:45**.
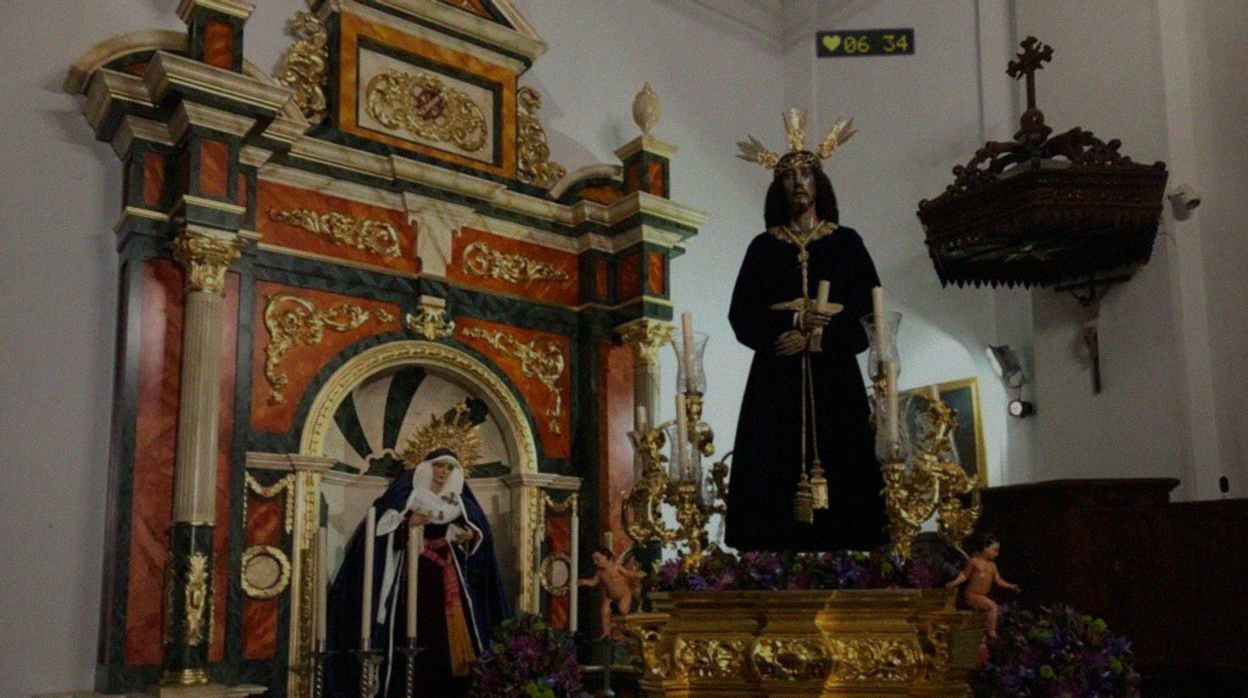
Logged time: **6:34**
